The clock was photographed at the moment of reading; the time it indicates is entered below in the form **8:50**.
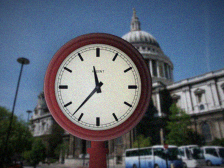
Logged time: **11:37**
